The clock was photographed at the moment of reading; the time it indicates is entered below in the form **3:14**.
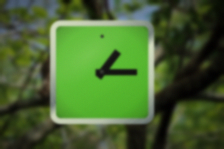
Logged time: **1:15**
